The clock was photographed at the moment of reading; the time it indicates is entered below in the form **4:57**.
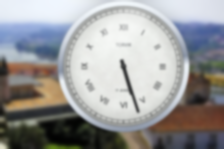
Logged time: **5:27**
